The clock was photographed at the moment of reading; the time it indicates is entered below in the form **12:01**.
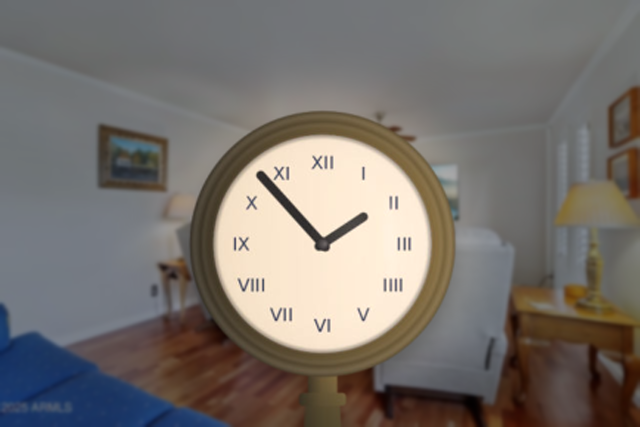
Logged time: **1:53**
